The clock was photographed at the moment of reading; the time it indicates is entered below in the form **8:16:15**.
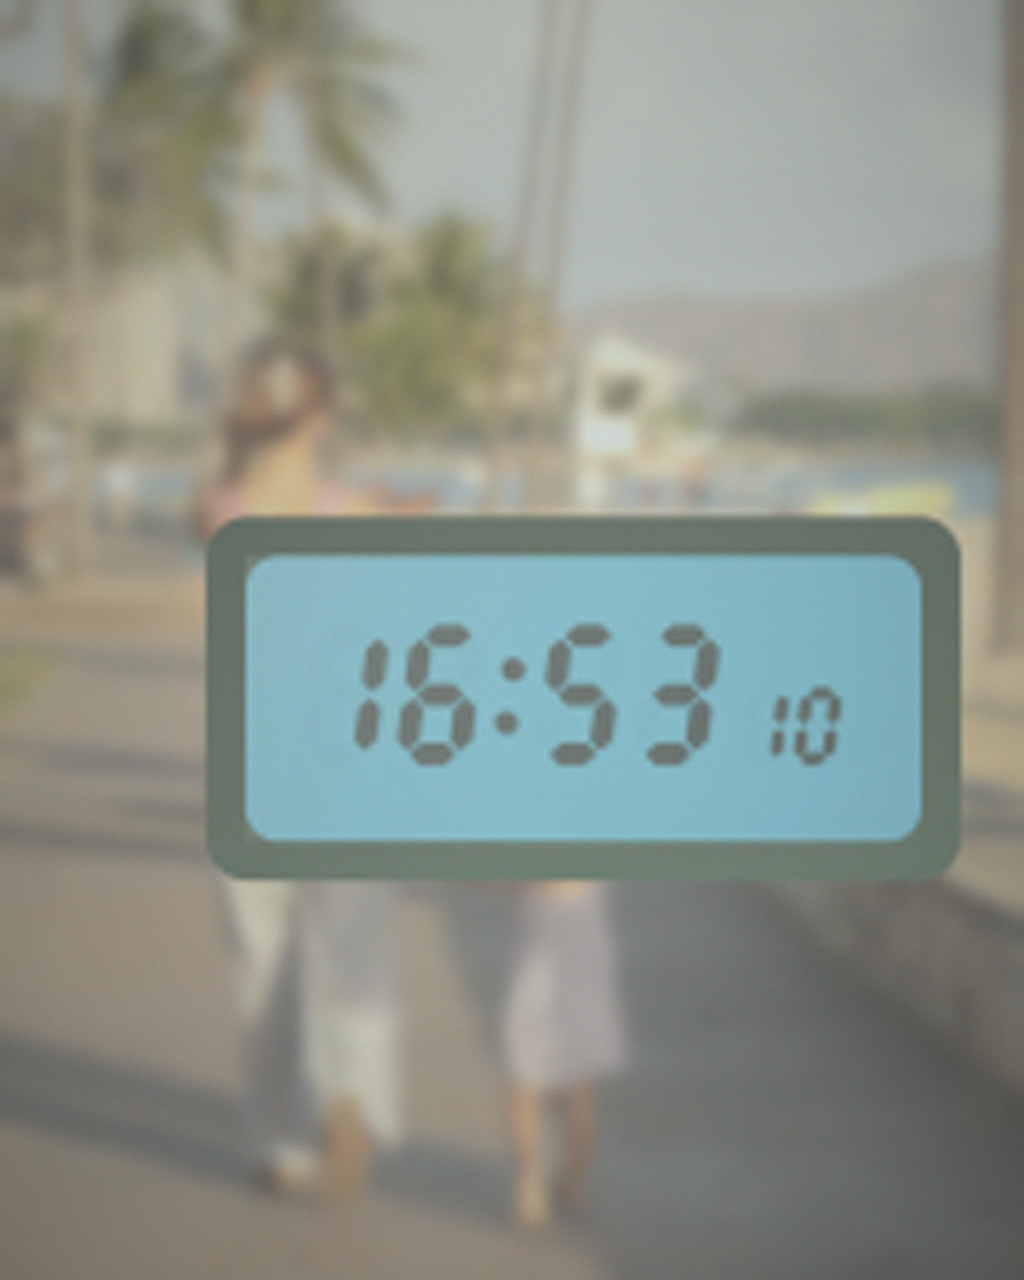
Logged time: **16:53:10**
